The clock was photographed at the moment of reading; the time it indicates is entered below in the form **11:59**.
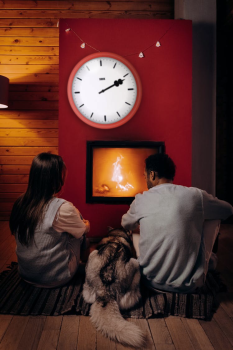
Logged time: **2:11**
